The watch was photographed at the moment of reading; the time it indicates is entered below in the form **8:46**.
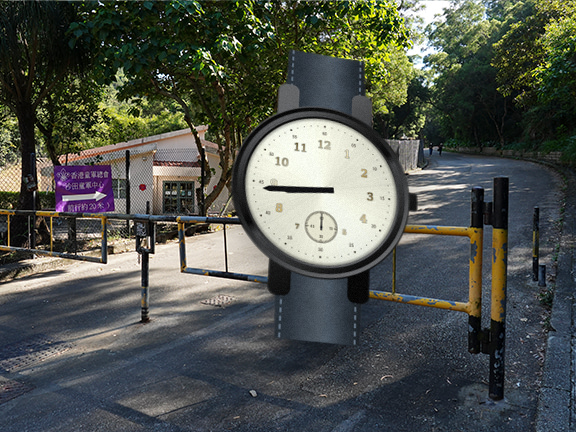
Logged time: **8:44**
